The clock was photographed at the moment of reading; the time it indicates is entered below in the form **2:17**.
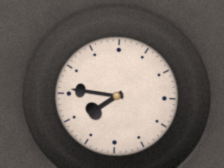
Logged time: **7:46**
